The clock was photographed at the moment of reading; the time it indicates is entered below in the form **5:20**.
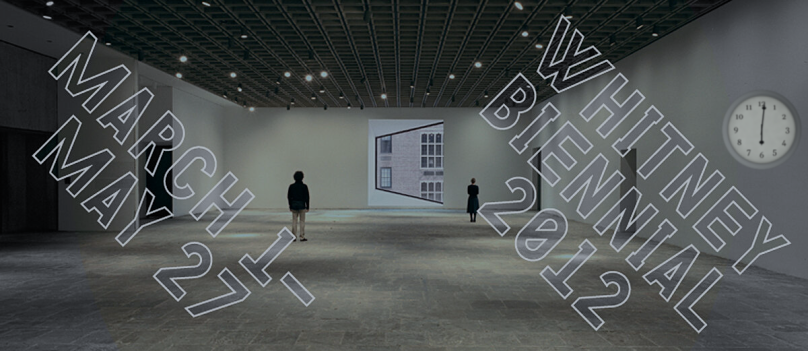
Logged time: **6:01**
